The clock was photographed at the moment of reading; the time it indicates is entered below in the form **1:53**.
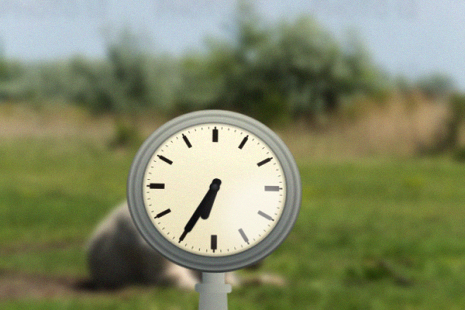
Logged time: **6:35**
